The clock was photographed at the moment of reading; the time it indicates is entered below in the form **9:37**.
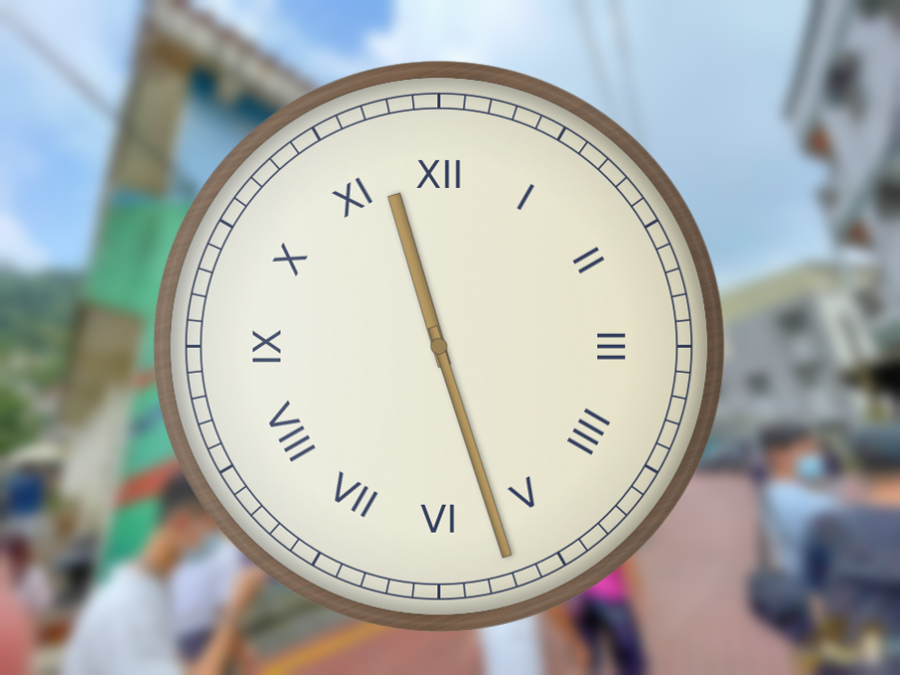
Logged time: **11:27**
